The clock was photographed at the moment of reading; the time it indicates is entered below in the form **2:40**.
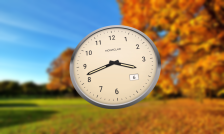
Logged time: **3:42**
